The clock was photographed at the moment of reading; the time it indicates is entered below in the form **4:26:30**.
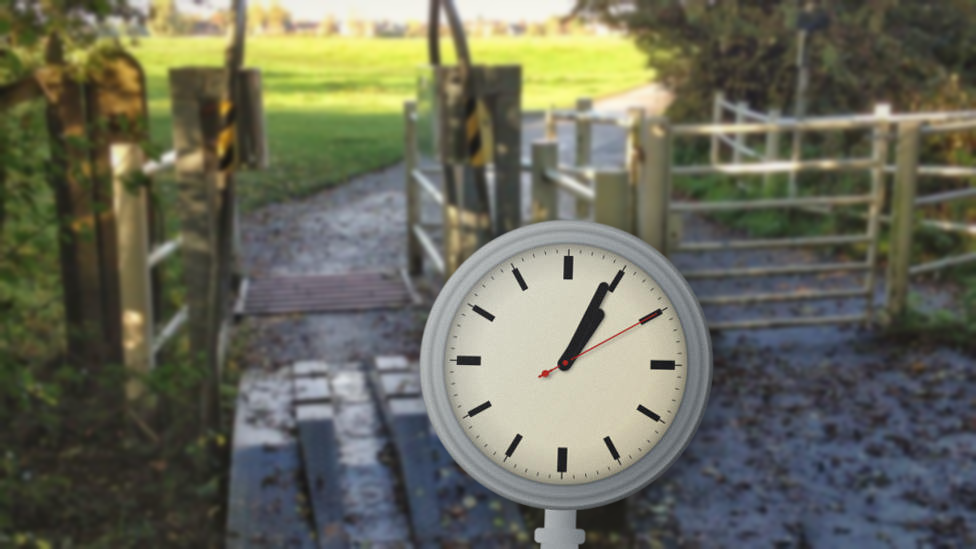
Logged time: **1:04:10**
